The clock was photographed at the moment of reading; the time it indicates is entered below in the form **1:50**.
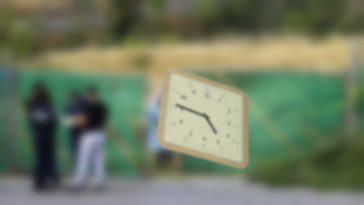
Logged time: **4:46**
